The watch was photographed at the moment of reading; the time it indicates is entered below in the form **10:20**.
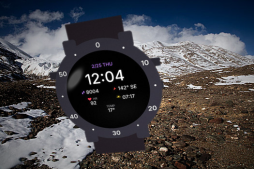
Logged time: **12:04**
